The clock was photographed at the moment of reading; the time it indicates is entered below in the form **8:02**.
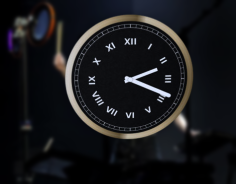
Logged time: **2:19**
